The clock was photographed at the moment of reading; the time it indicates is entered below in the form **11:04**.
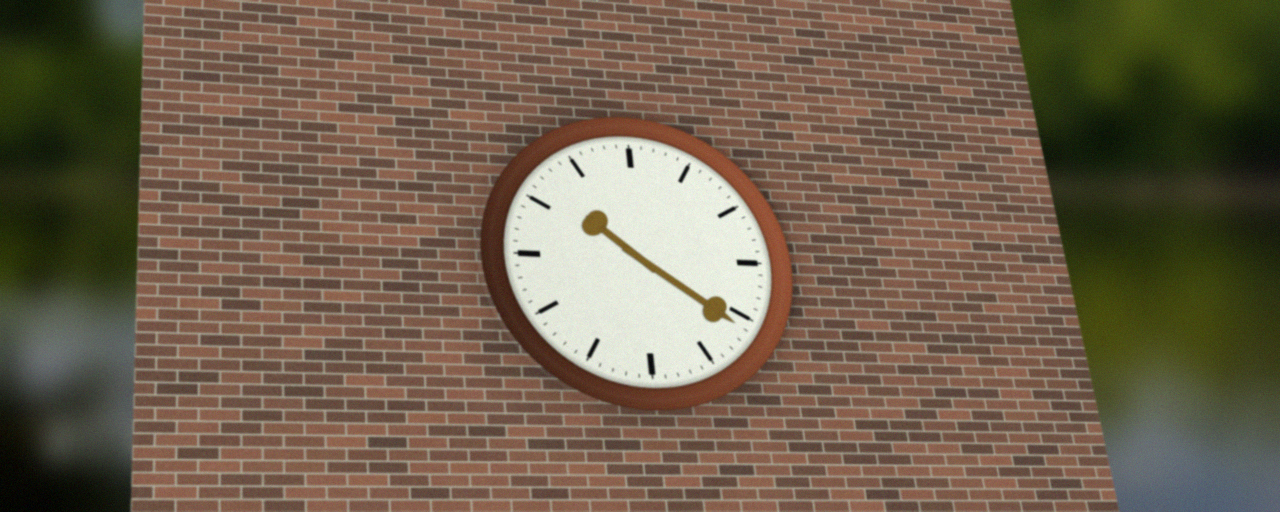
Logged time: **10:21**
